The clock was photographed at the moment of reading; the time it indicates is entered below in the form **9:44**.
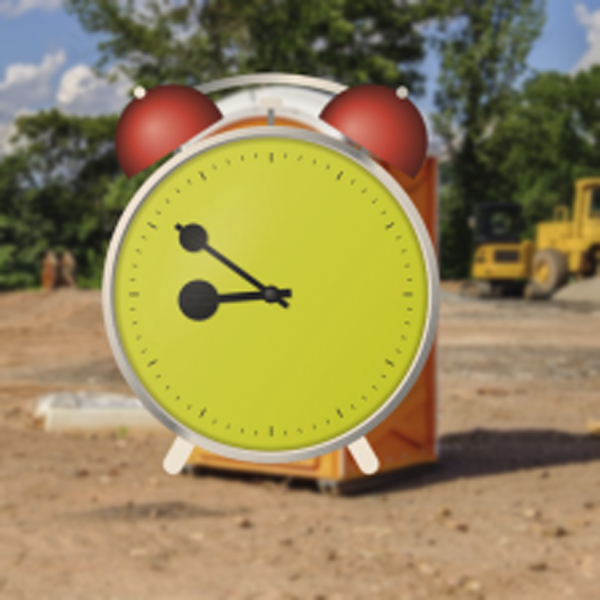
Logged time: **8:51**
